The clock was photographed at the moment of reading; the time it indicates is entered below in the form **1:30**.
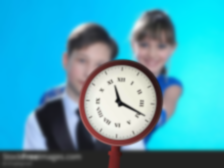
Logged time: **11:19**
